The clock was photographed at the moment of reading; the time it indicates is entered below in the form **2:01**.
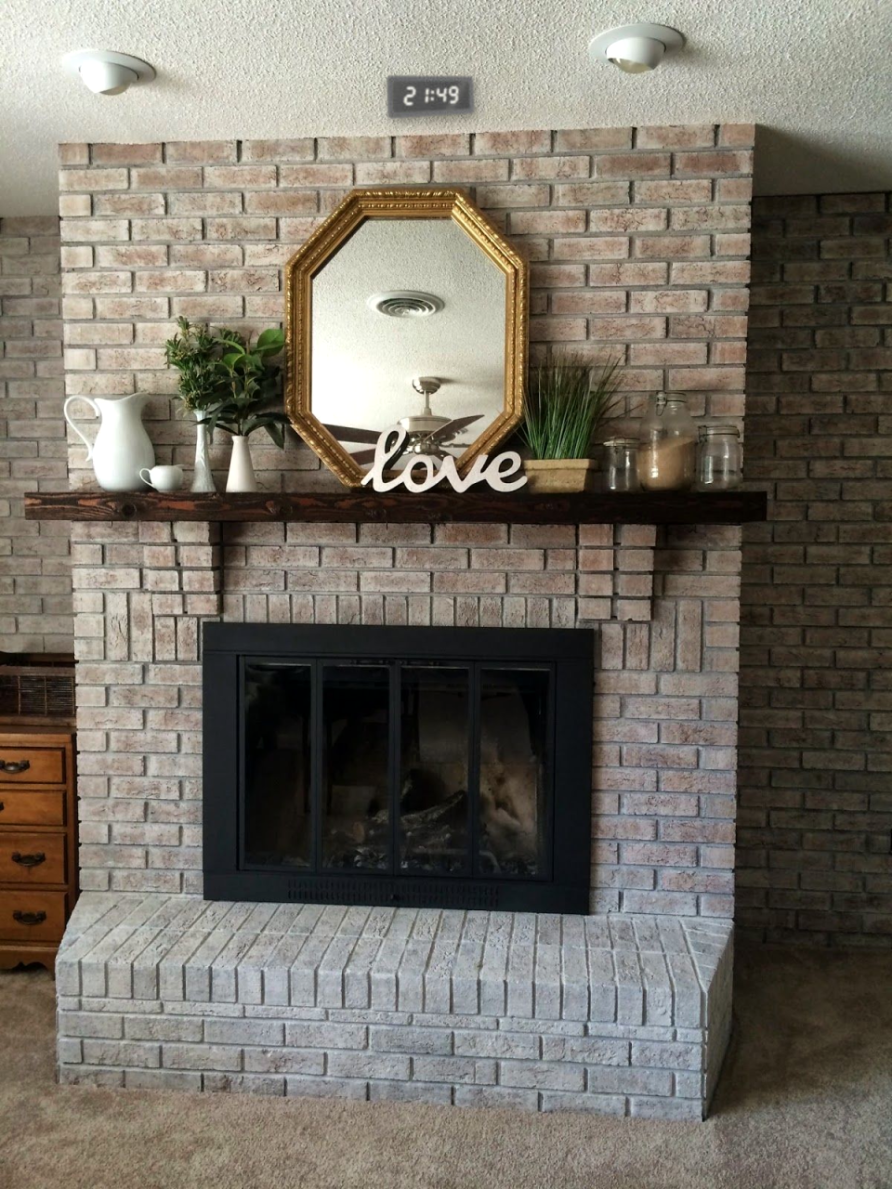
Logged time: **21:49**
